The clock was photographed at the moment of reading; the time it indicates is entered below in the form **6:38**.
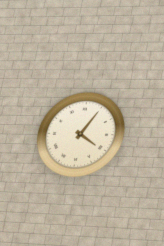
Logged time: **4:05**
